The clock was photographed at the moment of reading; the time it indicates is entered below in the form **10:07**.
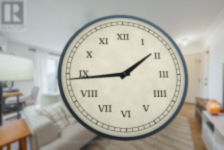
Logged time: **1:44**
